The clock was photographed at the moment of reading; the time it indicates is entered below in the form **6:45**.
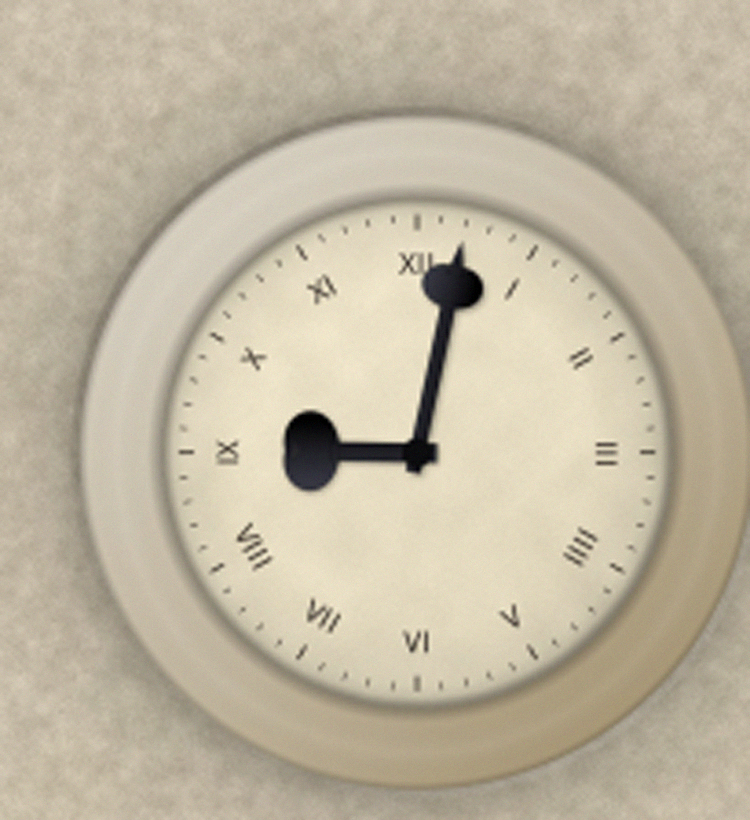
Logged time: **9:02**
